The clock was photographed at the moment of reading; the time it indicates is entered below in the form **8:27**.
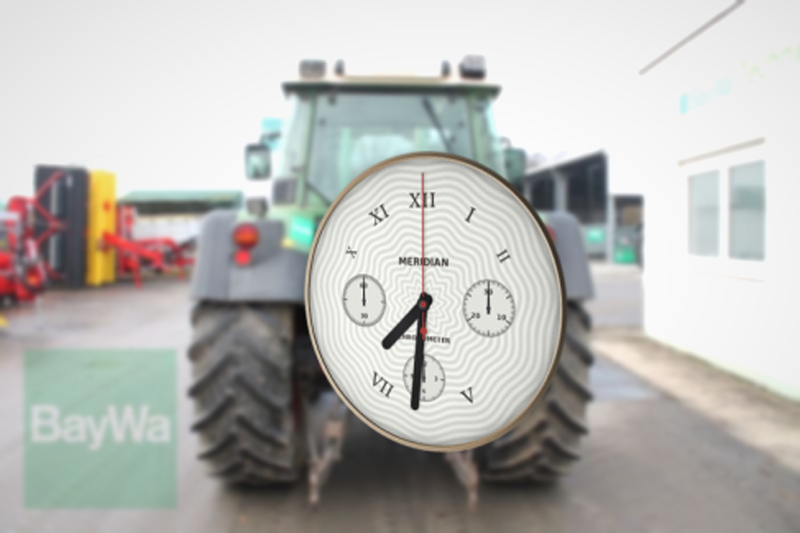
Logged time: **7:31**
